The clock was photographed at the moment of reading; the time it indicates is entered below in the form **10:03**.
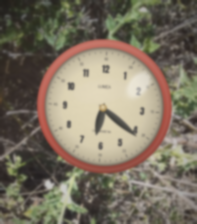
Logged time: **6:21**
